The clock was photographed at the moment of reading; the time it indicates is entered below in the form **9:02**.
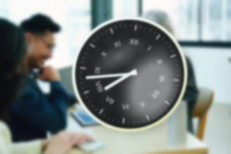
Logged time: **7:43**
